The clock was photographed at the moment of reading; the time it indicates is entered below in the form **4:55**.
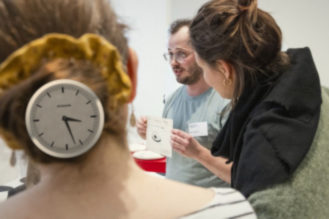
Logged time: **3:27**
